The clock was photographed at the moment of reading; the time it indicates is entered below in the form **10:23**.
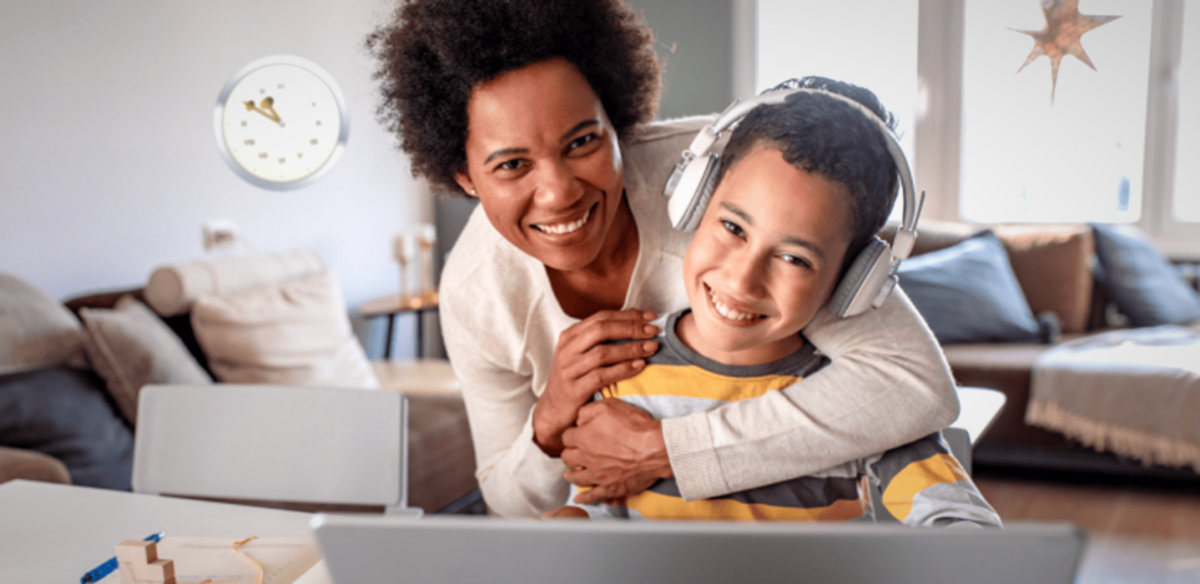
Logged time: **10:50**
